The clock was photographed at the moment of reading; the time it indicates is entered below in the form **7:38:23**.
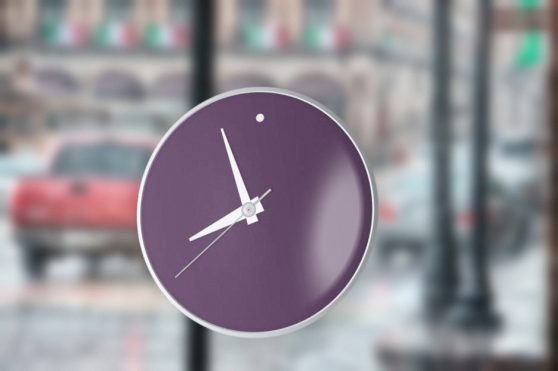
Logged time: **7:55:37**
